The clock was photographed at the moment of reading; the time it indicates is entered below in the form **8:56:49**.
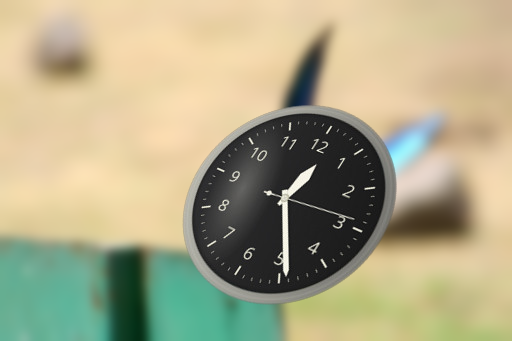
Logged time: **12:24:14**
